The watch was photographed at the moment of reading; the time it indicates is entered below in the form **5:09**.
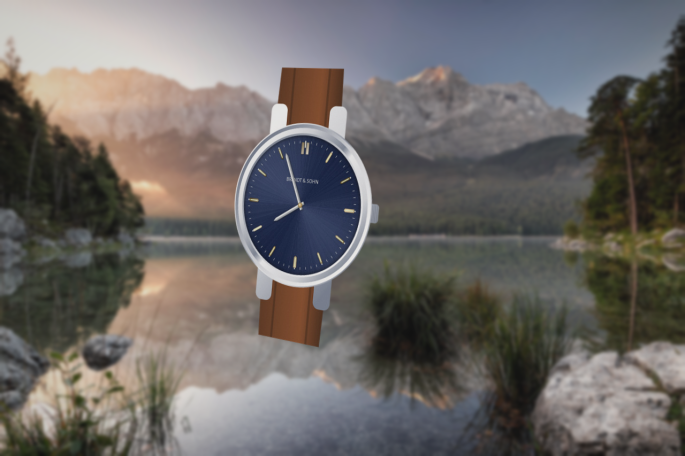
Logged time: **7:56**
